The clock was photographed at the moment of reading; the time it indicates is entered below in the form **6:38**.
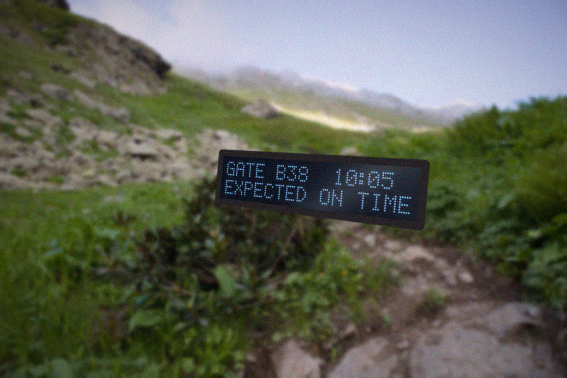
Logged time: **10:05**
